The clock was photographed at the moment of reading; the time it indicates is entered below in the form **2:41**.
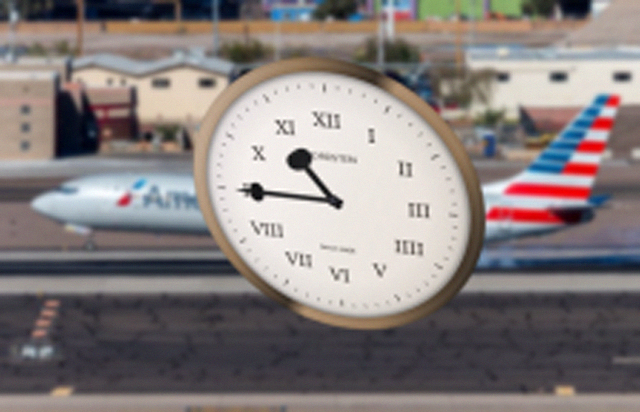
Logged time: **10:45**
